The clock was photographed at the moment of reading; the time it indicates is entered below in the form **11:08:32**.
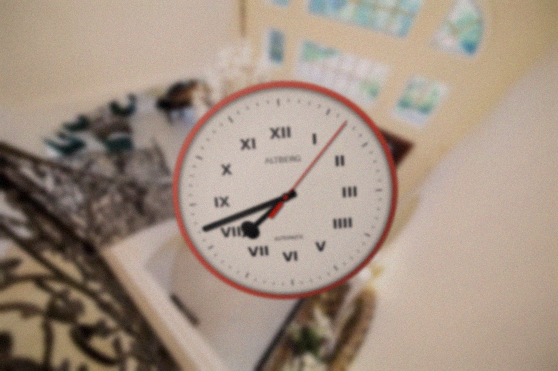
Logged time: **7:42:07**
